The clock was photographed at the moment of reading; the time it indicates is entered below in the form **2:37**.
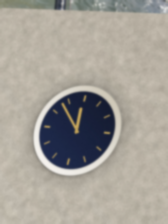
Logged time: **11:53**
